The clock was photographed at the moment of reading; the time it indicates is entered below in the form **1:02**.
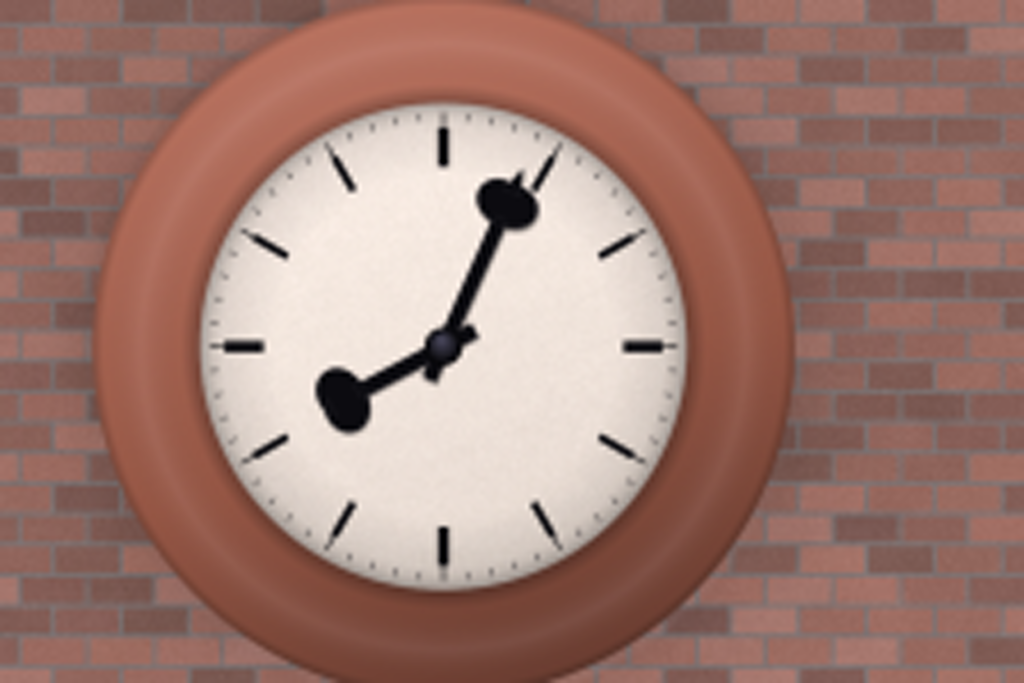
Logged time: **8:04**
